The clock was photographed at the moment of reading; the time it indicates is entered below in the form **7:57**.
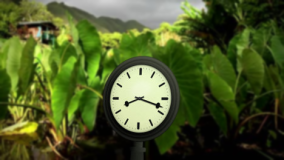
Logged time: **8:18**
